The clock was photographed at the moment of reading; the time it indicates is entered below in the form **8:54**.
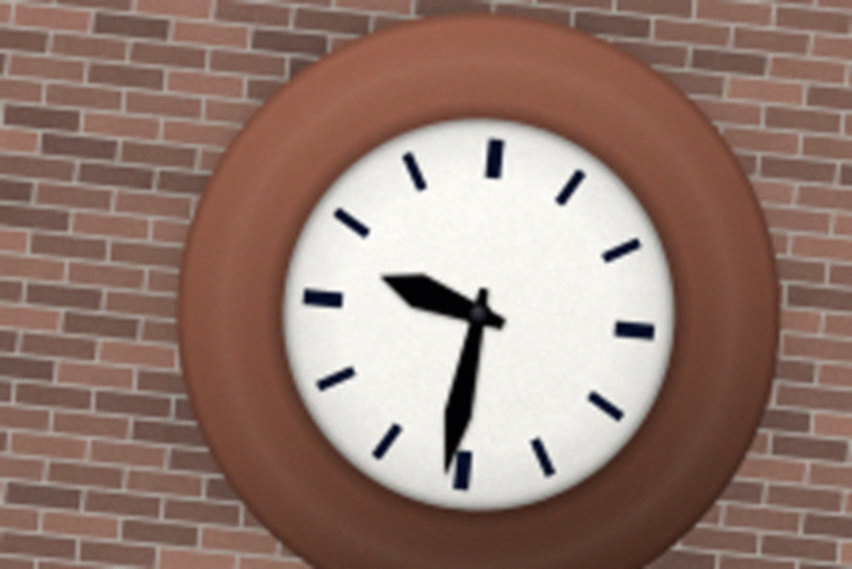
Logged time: **9:31**
